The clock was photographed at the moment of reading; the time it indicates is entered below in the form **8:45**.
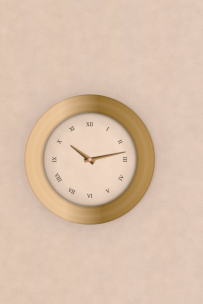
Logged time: **10:13**
